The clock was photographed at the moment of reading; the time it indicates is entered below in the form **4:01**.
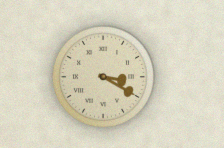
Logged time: **3:20**
